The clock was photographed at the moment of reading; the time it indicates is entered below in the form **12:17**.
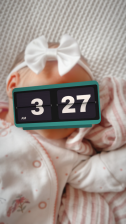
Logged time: **3:27**
